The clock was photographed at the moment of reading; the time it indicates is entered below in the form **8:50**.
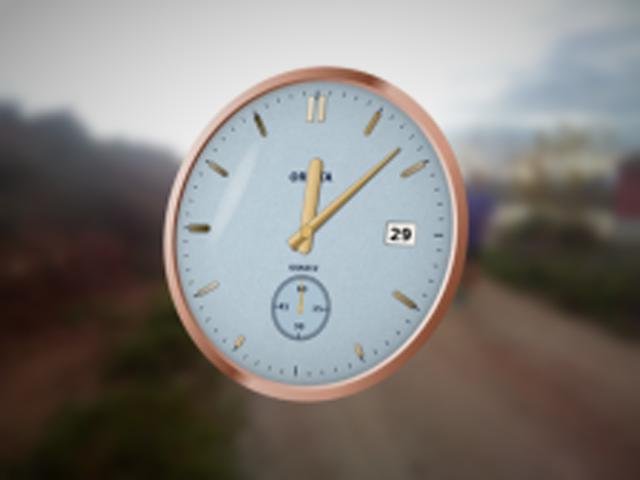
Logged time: **12:08**
